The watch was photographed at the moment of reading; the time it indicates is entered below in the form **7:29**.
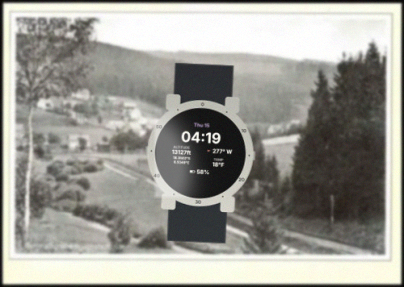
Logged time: **4:19**
